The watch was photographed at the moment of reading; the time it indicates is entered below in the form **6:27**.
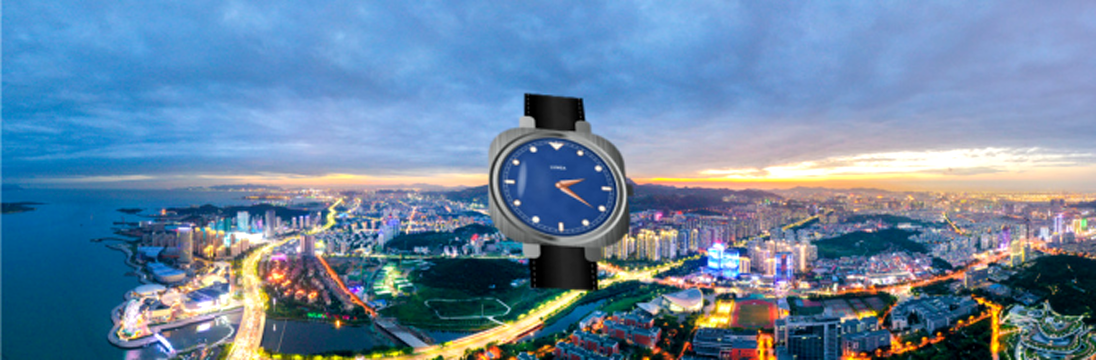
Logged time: **2:21**
